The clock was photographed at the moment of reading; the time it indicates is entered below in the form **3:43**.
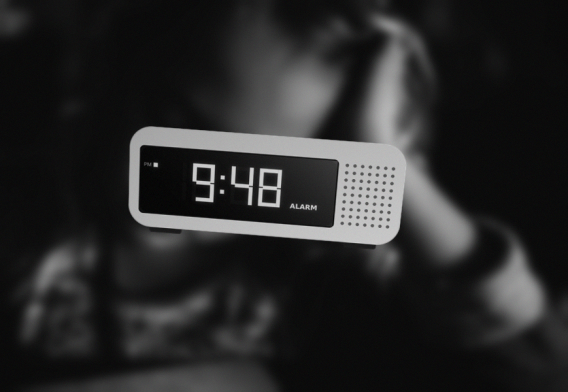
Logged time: **9:48**
